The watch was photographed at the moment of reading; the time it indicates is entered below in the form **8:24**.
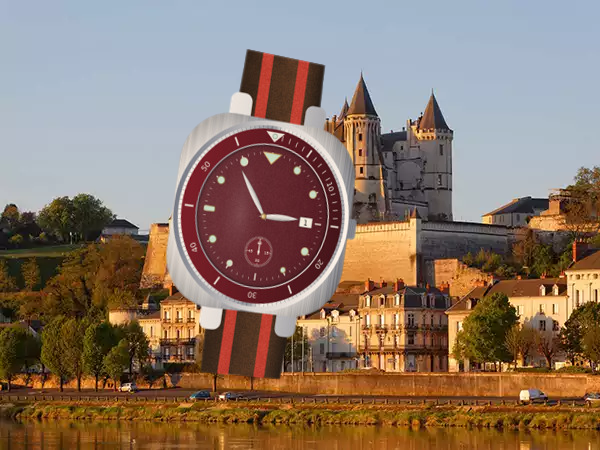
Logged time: **2:54**
